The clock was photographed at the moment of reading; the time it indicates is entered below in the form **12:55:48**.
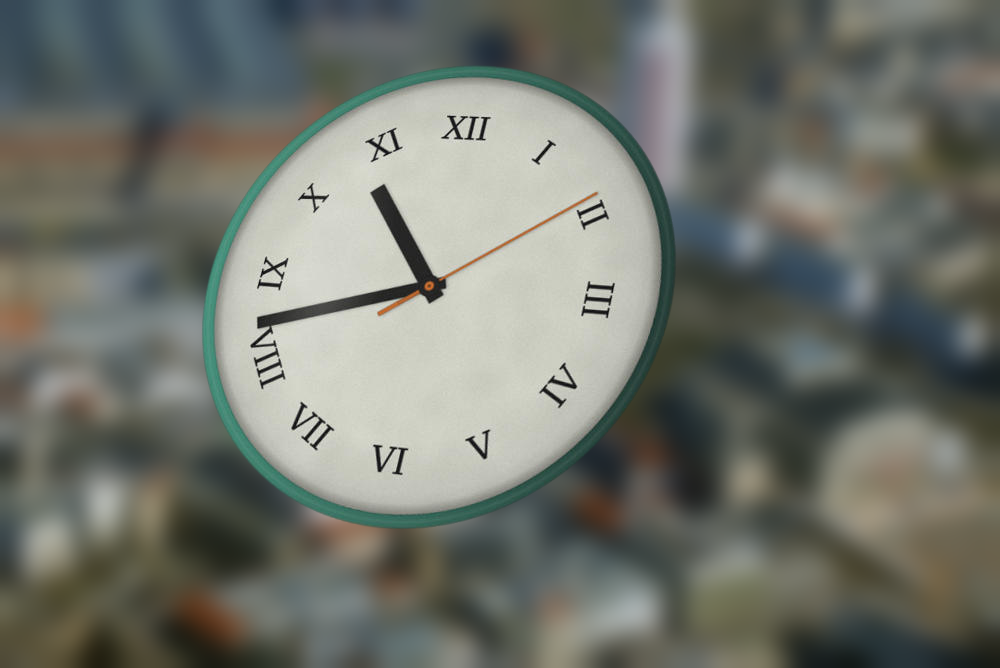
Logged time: **10:42:09**
